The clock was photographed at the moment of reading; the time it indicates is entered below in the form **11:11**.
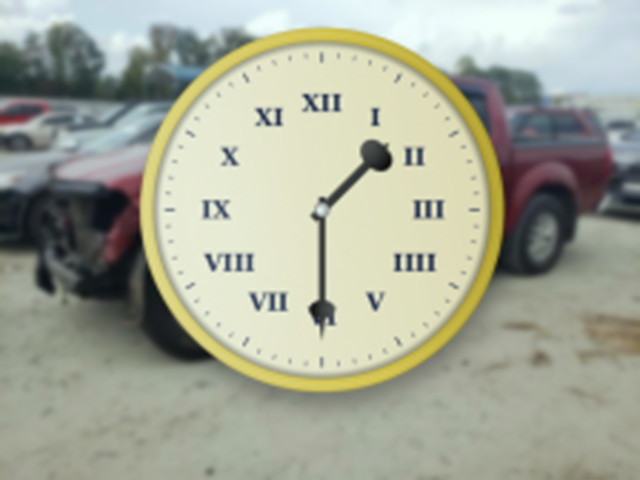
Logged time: **1:30**
